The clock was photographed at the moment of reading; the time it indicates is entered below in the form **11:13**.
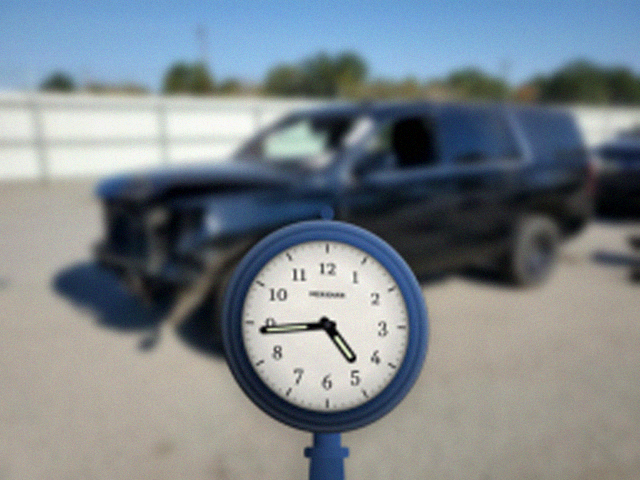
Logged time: **4:44**
